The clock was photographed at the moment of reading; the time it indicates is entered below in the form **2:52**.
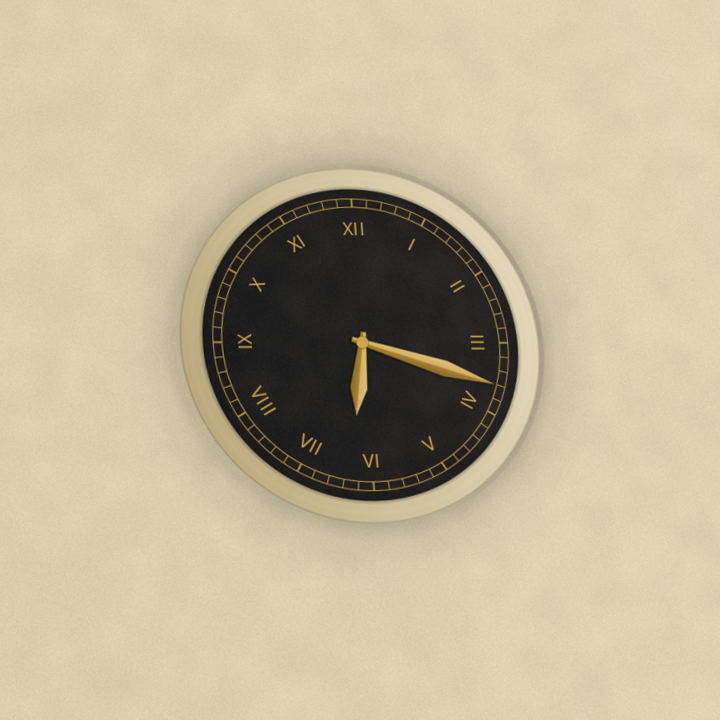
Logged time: **6:18**
